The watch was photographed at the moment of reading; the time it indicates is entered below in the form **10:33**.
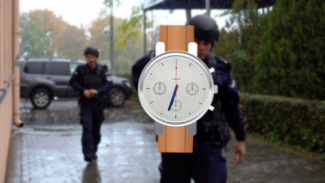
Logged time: **6:33**
